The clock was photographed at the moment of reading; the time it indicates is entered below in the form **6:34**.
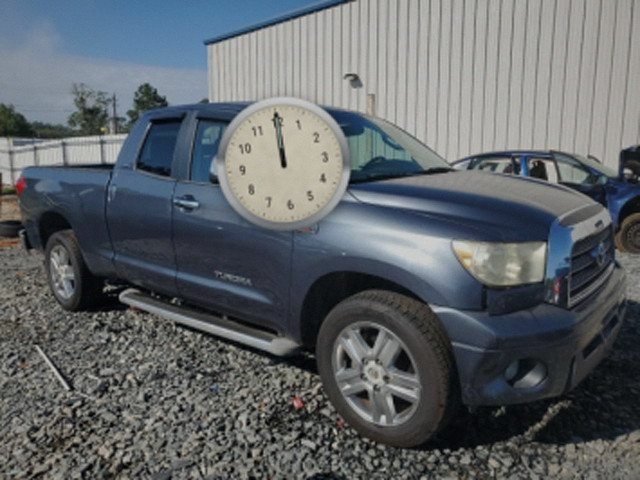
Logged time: **12:00**
